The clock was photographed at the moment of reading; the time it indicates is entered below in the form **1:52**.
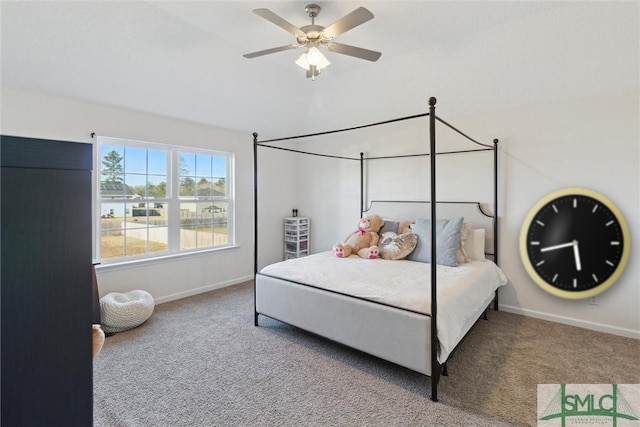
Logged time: **5:43**
